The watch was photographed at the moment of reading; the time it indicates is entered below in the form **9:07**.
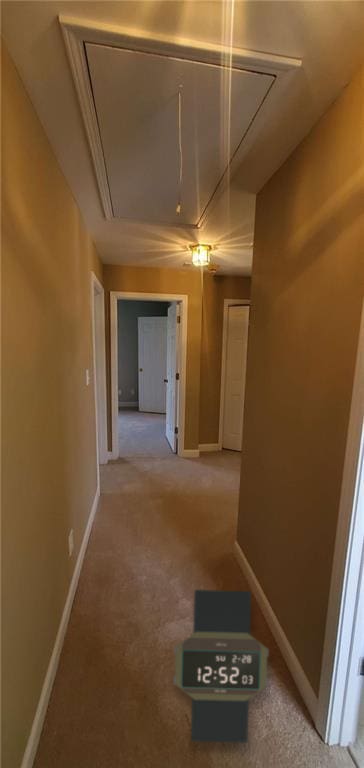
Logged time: **12:52**
